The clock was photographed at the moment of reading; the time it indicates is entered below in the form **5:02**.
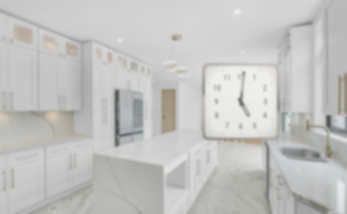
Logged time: **5:01**
